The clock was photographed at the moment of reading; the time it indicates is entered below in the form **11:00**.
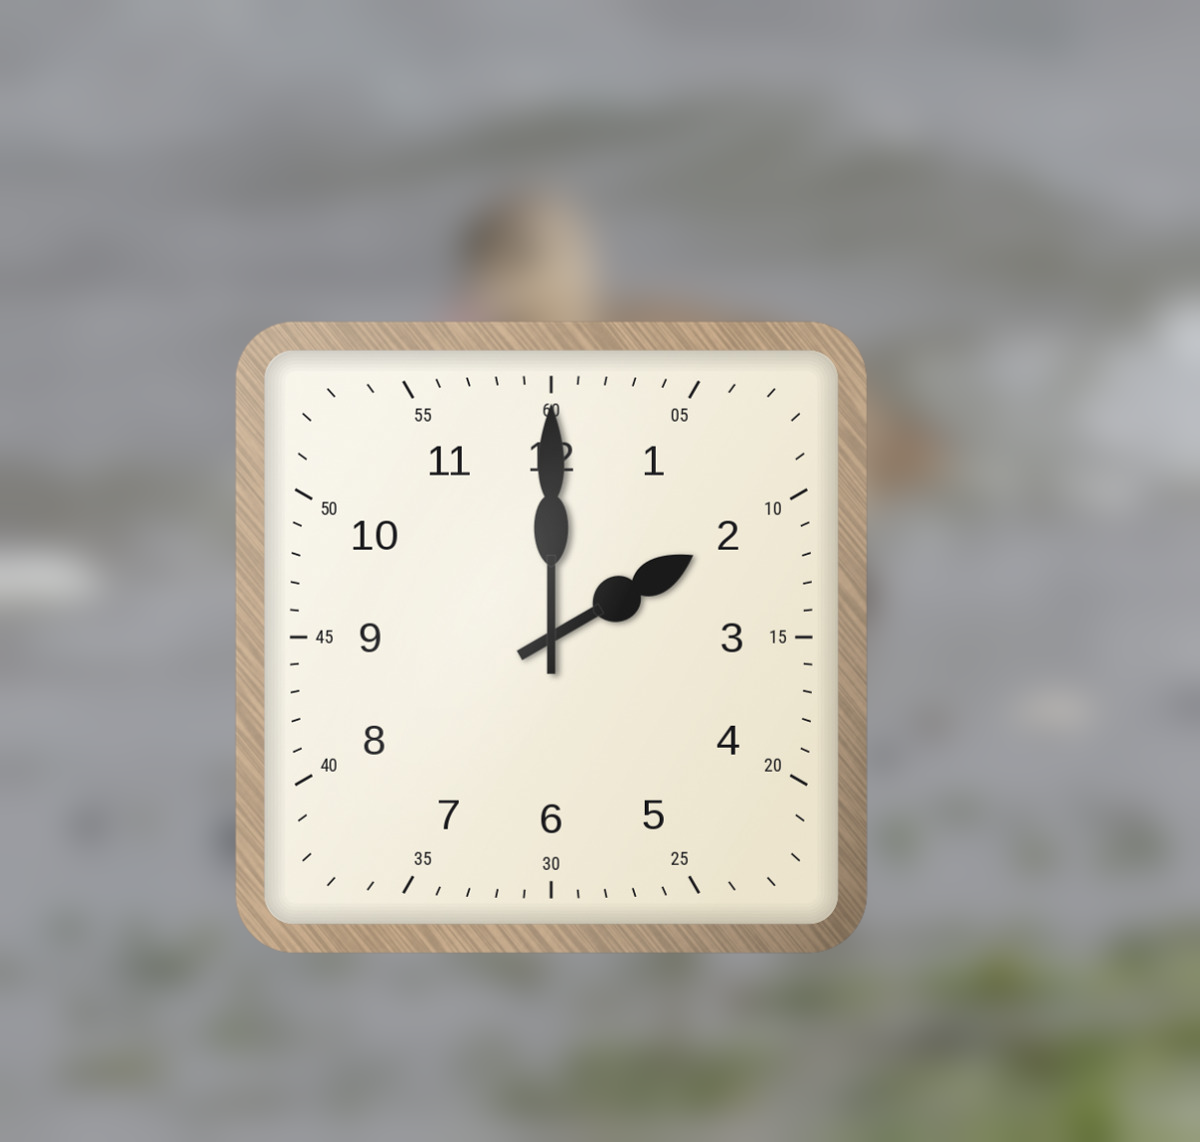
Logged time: **2:00**
